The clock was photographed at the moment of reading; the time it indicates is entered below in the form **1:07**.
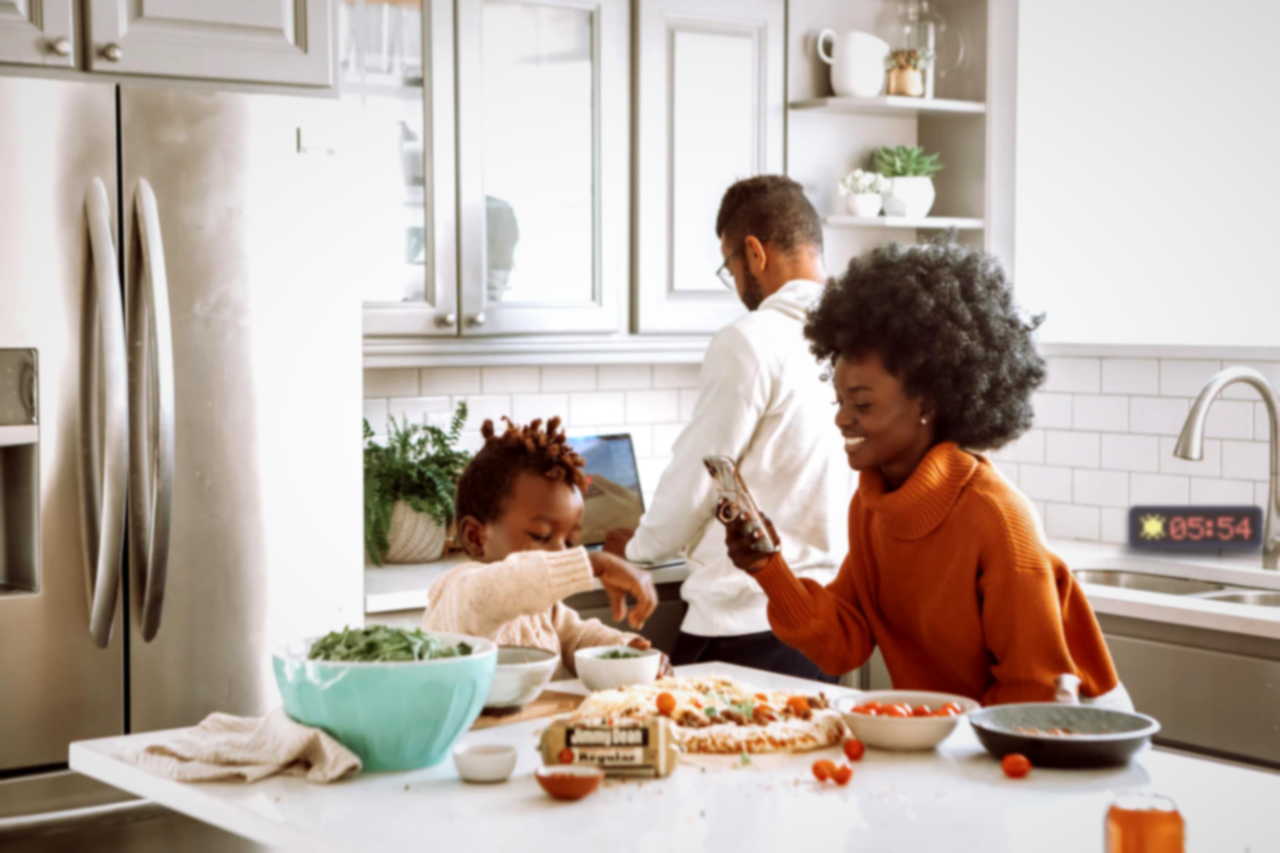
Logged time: **5:54**
